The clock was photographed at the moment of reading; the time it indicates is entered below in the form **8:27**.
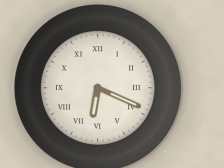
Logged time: **6:19**
